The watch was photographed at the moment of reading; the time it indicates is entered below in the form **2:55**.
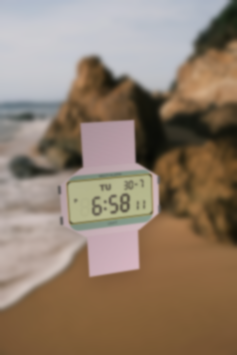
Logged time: **6:58**
